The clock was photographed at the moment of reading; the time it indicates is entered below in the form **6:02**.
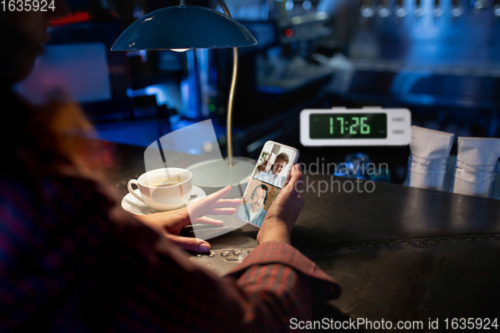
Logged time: **17:26**
